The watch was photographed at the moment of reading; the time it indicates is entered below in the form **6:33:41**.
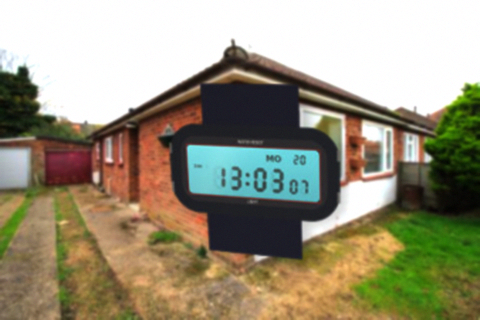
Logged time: **13:03:07**
